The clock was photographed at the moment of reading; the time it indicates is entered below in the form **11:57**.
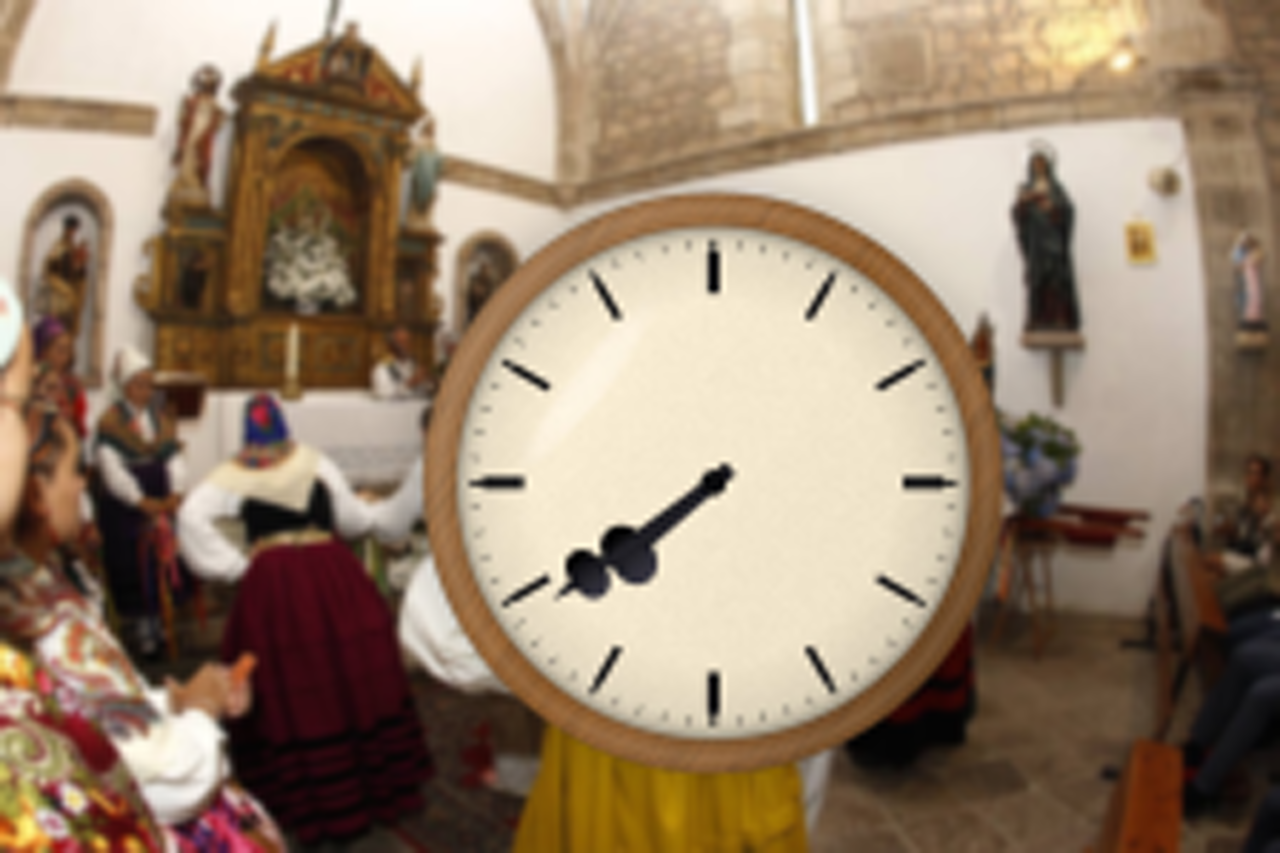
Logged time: **7:39**
